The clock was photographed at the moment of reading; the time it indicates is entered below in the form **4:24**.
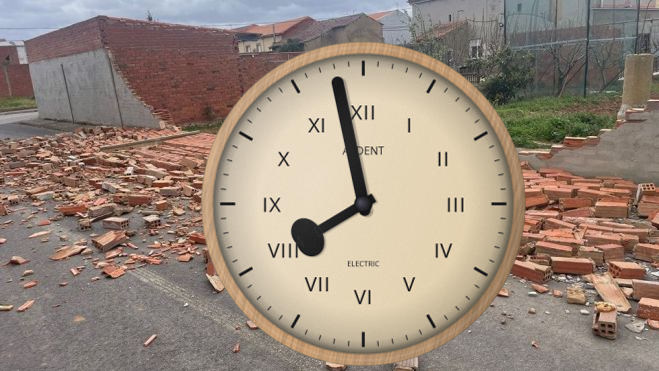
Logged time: **7:58**
